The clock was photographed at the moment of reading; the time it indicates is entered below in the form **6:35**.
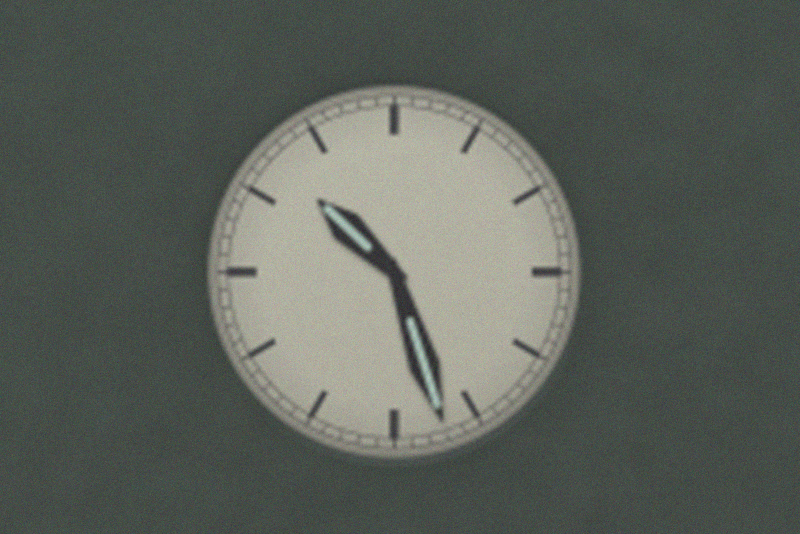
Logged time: **10:27**
